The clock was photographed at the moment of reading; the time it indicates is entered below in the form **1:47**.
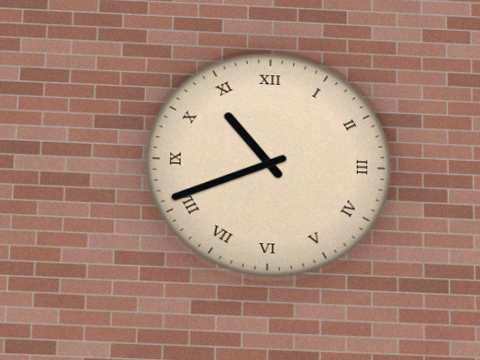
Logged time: **10:41**
